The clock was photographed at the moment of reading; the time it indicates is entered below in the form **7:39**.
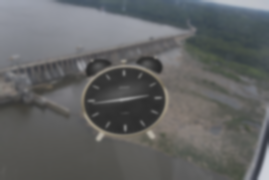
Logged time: **2:44**
